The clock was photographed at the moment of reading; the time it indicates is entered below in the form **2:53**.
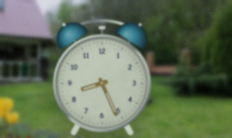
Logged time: **8:26**
